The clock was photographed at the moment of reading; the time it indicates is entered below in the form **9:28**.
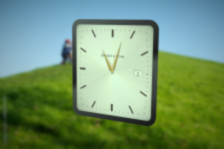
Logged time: **11:03**
